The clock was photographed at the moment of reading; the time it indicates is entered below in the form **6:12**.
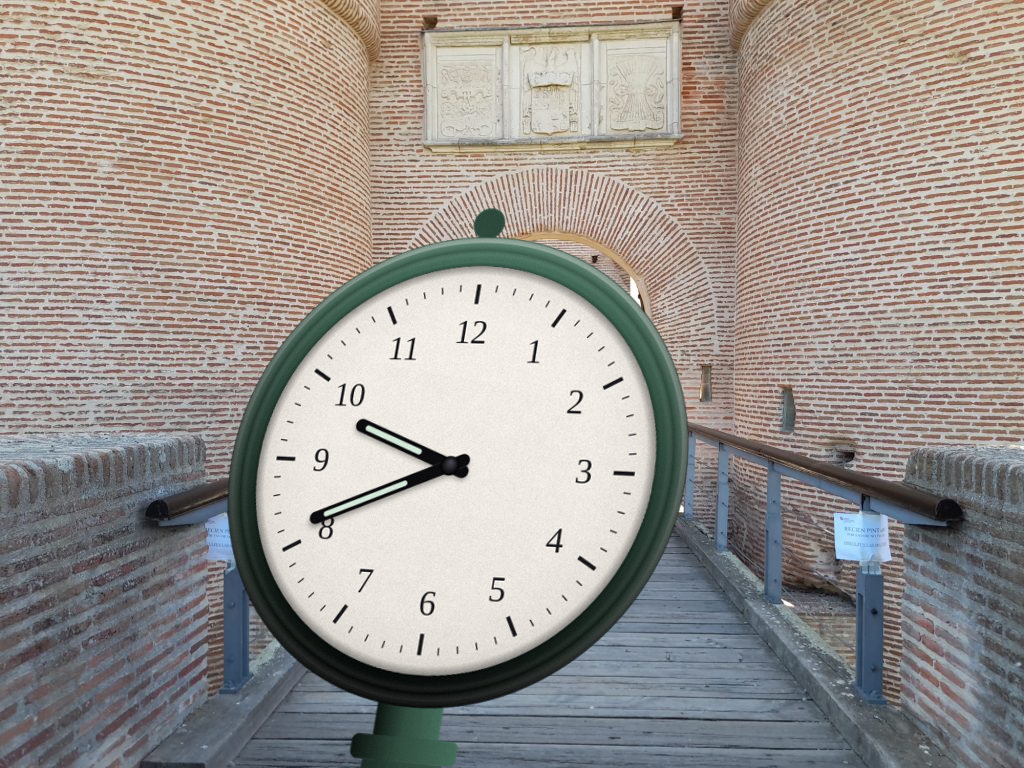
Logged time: **9:41**
